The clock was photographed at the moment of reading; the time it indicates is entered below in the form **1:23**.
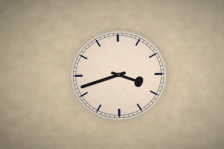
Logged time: **3:42**
